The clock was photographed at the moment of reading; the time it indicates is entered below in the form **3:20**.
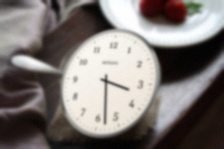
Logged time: **3:28**
